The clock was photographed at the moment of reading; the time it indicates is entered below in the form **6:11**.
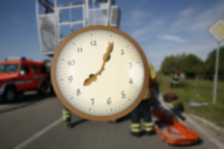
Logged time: **8:06**
